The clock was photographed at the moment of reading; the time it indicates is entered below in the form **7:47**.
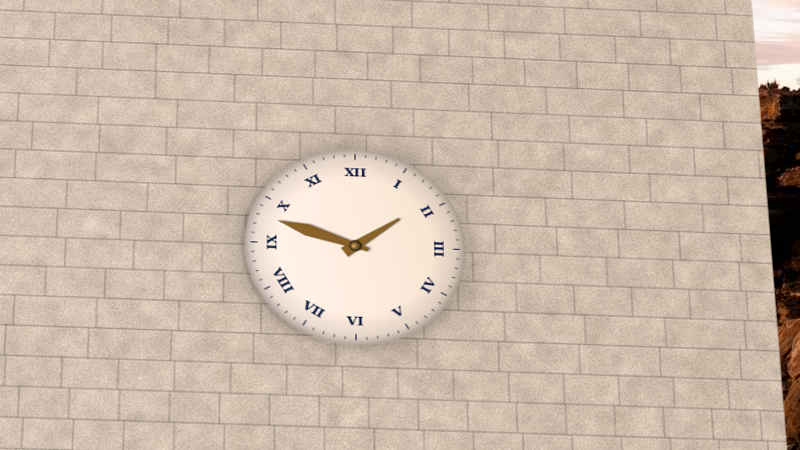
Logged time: **1:48**
